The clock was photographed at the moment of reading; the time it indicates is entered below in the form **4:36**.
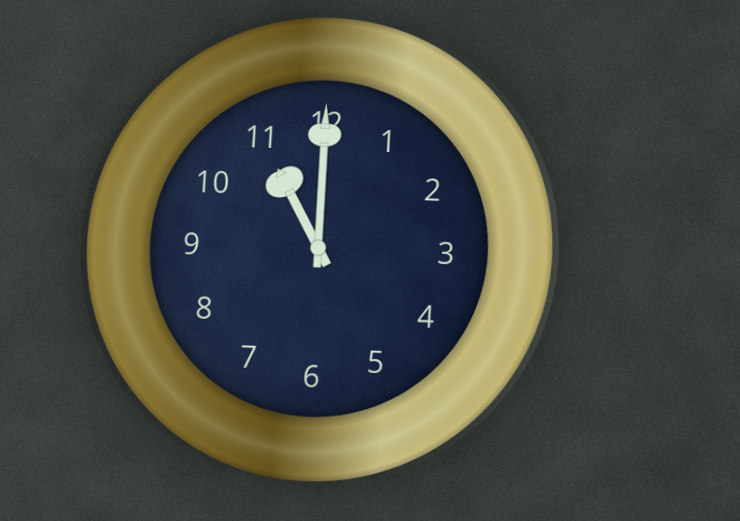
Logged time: **11:00**
